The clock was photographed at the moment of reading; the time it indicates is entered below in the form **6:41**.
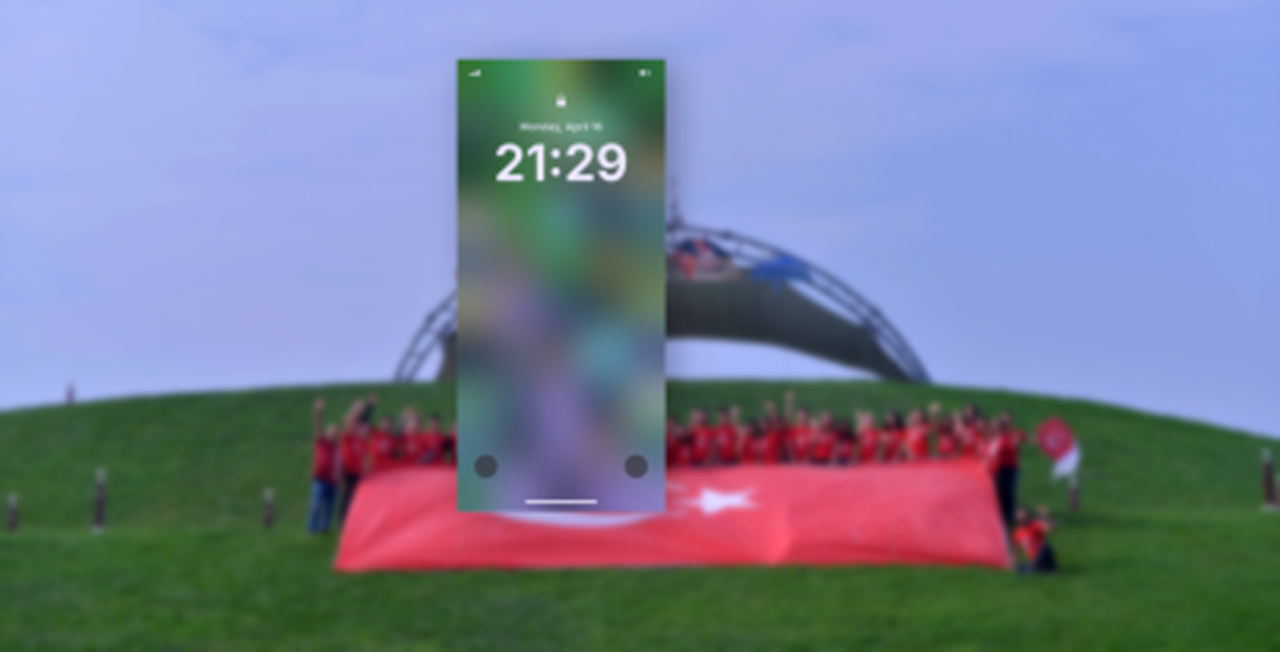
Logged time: **21:29**
